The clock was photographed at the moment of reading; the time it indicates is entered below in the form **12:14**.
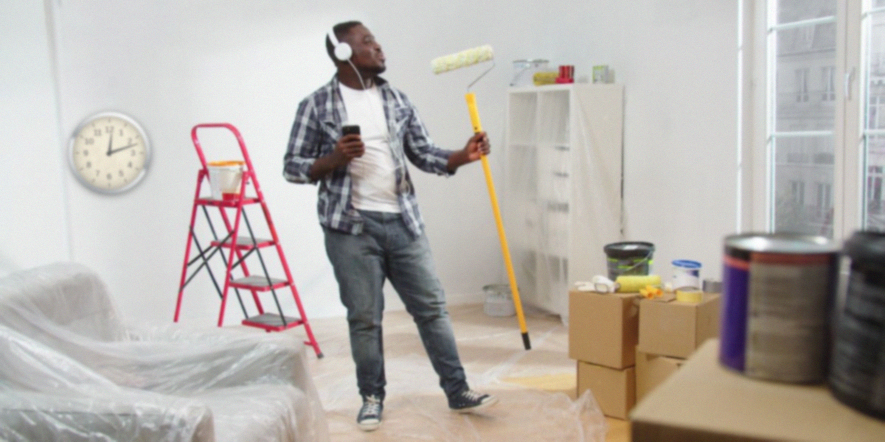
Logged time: **12:12**
